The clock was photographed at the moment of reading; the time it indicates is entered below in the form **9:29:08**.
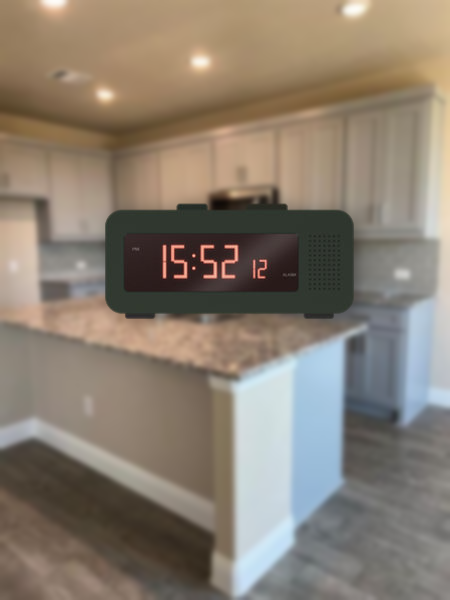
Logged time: **15:52:12**
